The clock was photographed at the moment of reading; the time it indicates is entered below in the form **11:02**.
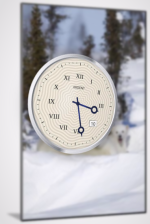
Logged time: **3:28**
